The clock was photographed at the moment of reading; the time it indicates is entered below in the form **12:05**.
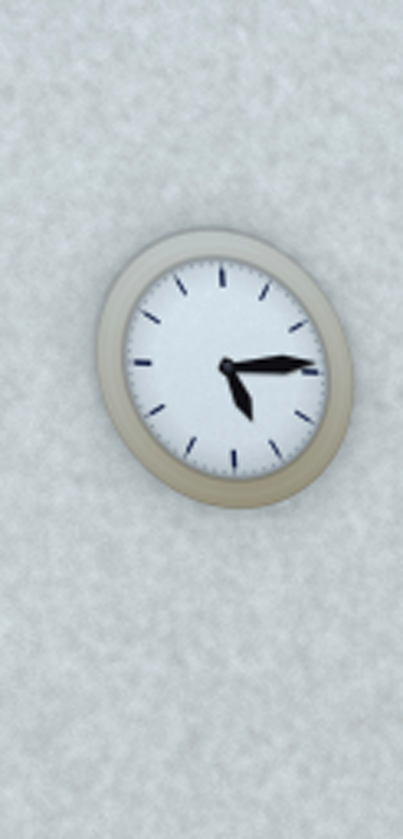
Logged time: **5:14**
